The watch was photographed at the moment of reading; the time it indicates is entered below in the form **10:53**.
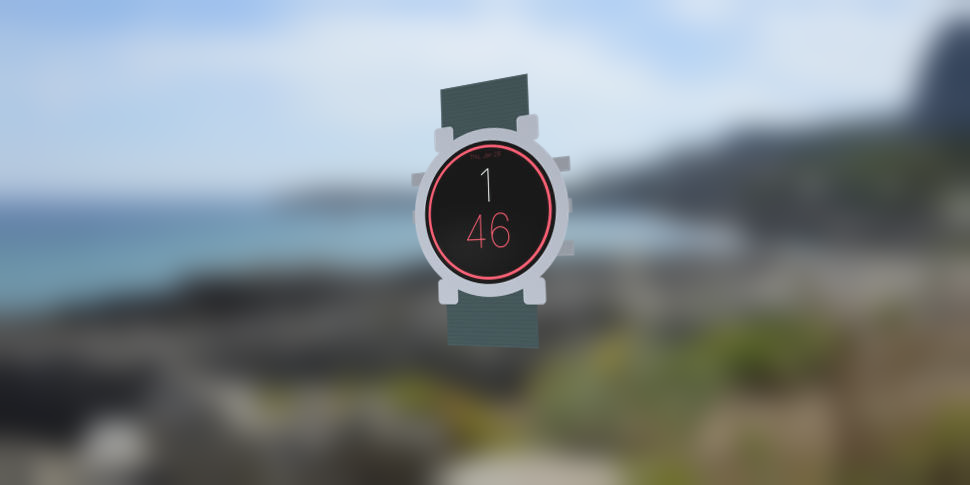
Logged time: **1:46**
